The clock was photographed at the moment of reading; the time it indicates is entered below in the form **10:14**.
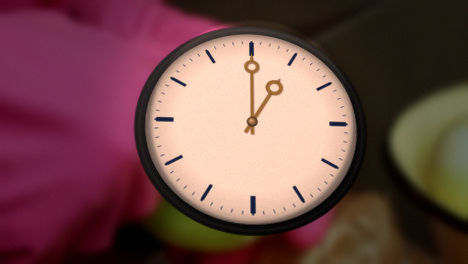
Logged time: **1:00**
